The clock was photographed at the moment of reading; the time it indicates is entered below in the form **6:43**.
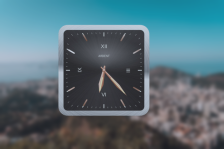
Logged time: **6:23**
